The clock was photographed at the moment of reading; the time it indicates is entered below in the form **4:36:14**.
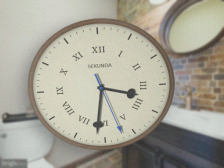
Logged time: **3:31:27**
